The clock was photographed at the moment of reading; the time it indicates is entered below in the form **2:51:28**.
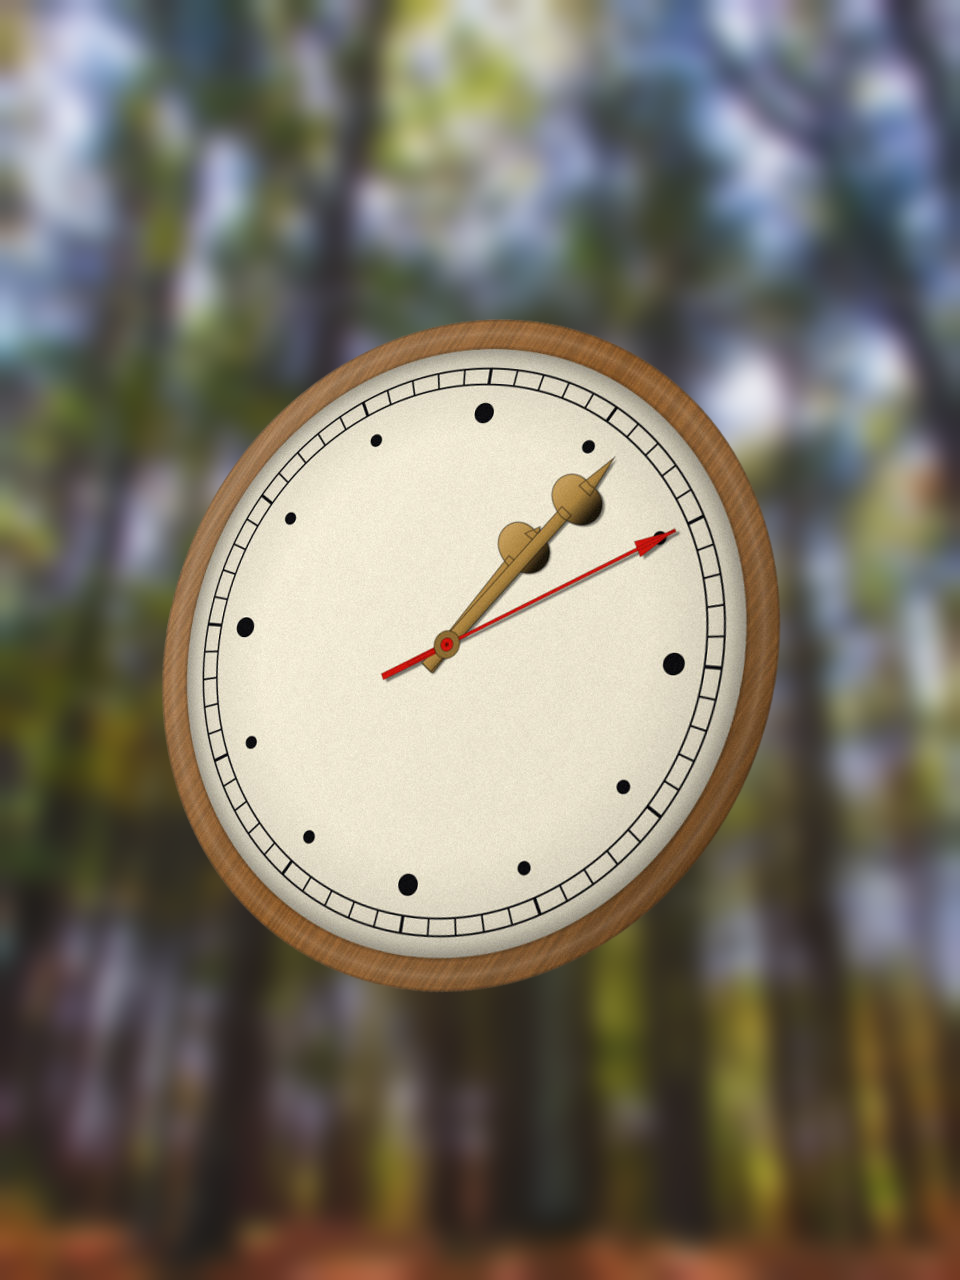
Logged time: **1:06:10**
